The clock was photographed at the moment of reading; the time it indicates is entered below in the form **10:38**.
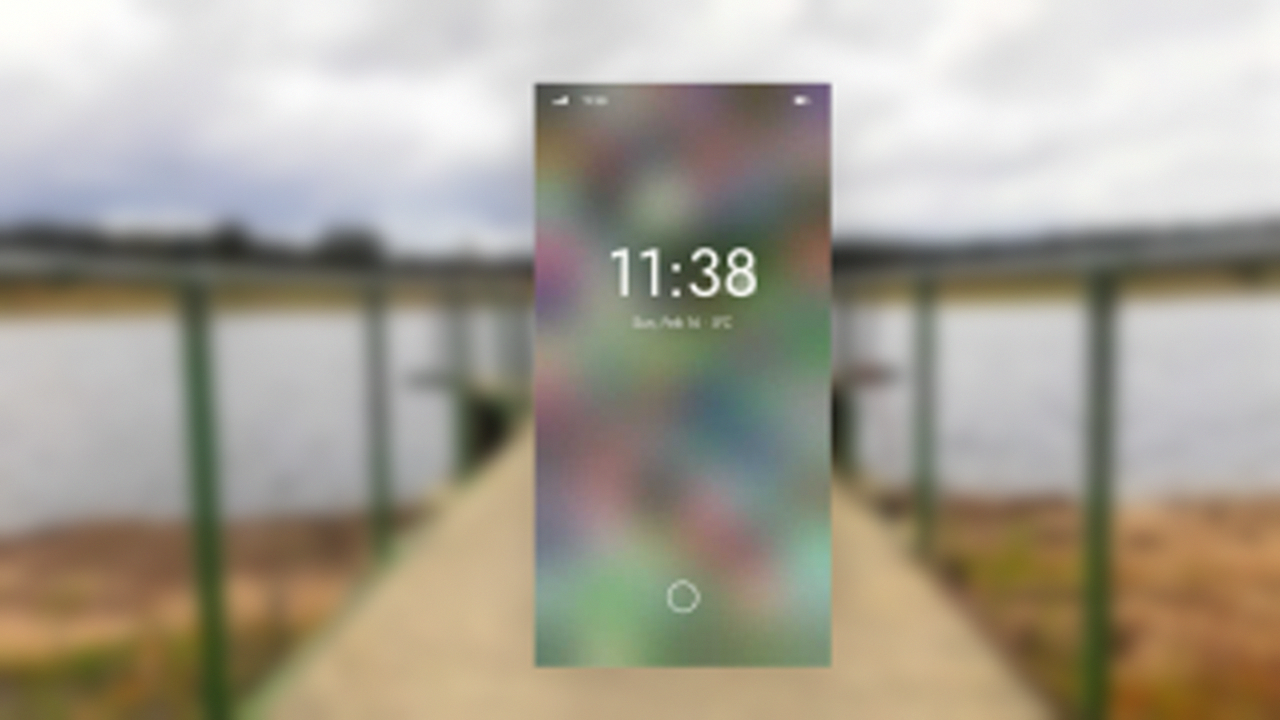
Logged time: **11:38**
